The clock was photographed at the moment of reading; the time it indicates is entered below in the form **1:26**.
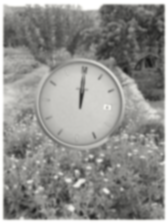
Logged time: **12:00**
